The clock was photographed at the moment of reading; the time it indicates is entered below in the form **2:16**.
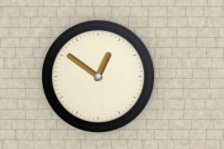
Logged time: **12:51**
